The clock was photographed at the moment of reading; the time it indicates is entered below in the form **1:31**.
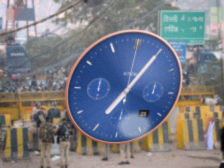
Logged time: **7:05**
